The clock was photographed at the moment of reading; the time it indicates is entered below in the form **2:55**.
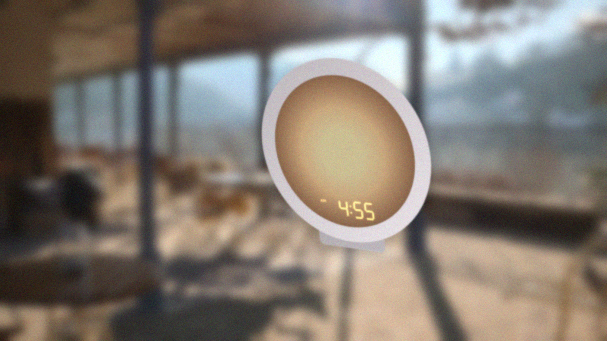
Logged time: **4:55**
